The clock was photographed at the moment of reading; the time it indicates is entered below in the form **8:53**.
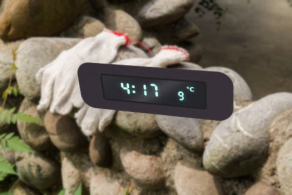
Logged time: **4:17**
